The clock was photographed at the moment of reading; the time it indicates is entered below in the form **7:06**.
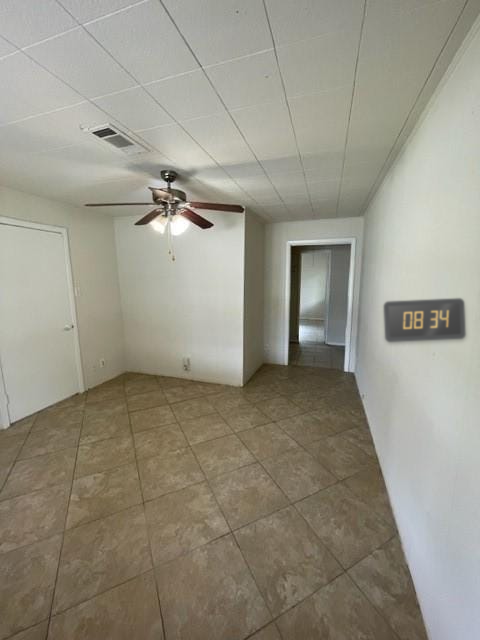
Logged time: **8:34**
